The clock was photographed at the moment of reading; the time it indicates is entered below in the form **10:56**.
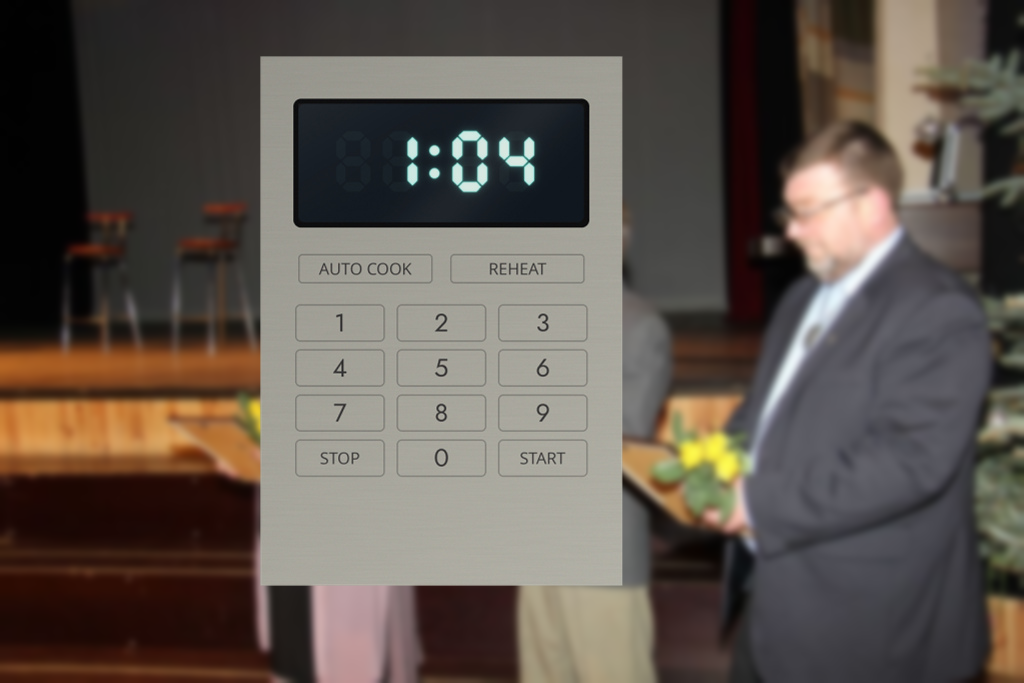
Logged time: **1:04**
